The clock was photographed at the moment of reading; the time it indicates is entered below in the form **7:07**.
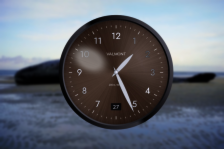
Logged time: **1:26**
